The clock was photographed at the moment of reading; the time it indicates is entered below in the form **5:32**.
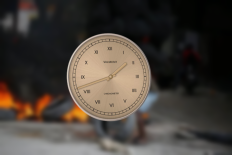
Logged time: **1:42**
